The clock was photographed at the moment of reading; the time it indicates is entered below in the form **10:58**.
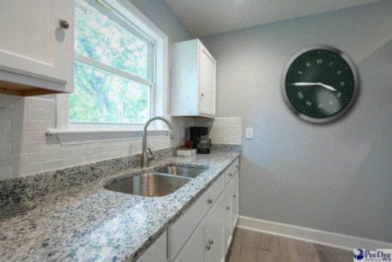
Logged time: **3:45**
